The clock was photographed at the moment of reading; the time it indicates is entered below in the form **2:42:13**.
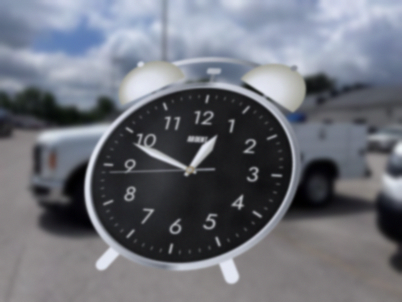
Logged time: **12:48:44**
